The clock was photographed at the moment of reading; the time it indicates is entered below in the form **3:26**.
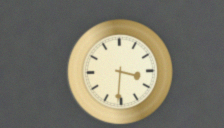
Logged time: **3:31**
